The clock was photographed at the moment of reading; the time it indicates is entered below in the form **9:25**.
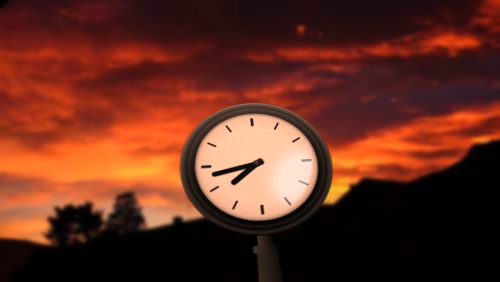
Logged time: **7:43**
